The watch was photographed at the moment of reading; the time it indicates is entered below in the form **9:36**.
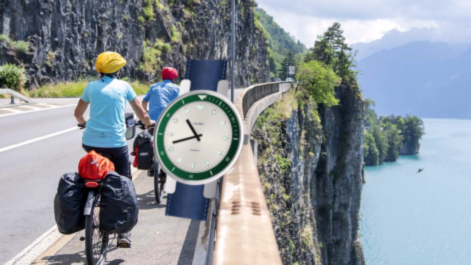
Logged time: **10:42**
